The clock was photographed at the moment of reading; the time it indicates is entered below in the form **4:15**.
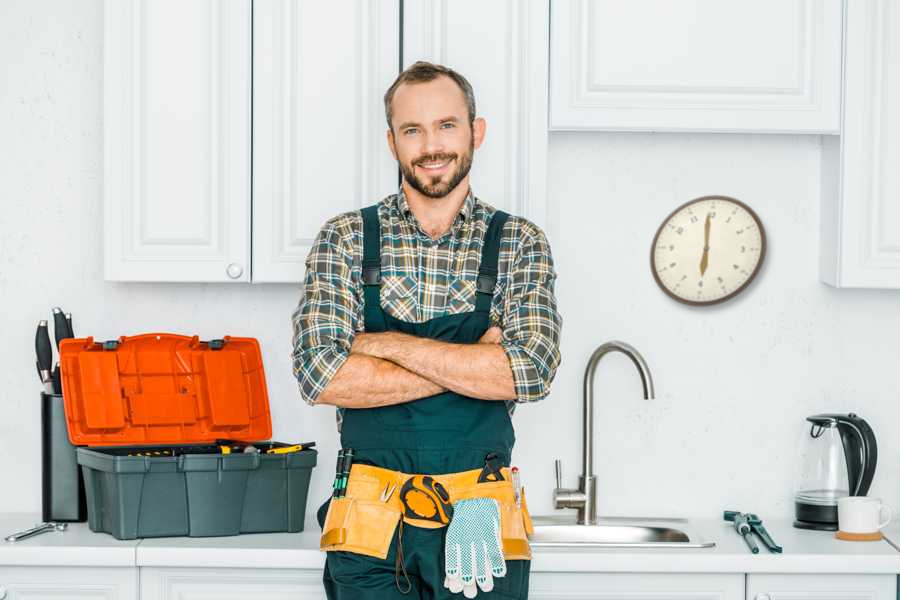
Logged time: **5:59**
